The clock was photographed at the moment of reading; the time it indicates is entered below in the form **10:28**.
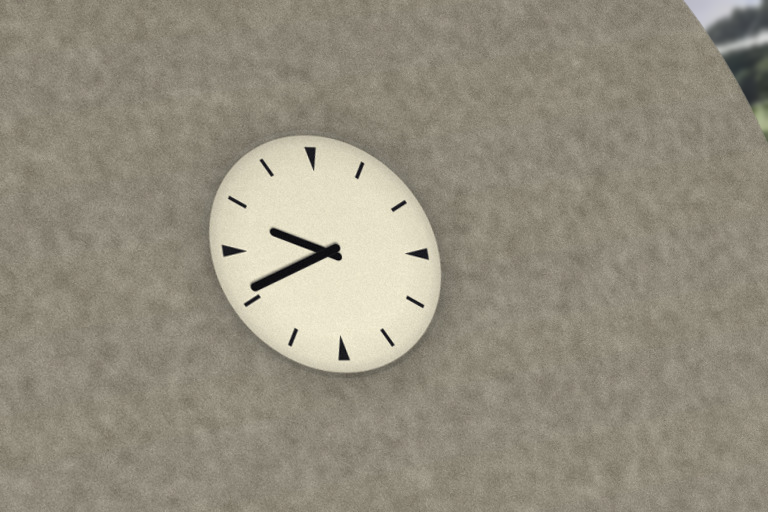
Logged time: **9:41**
